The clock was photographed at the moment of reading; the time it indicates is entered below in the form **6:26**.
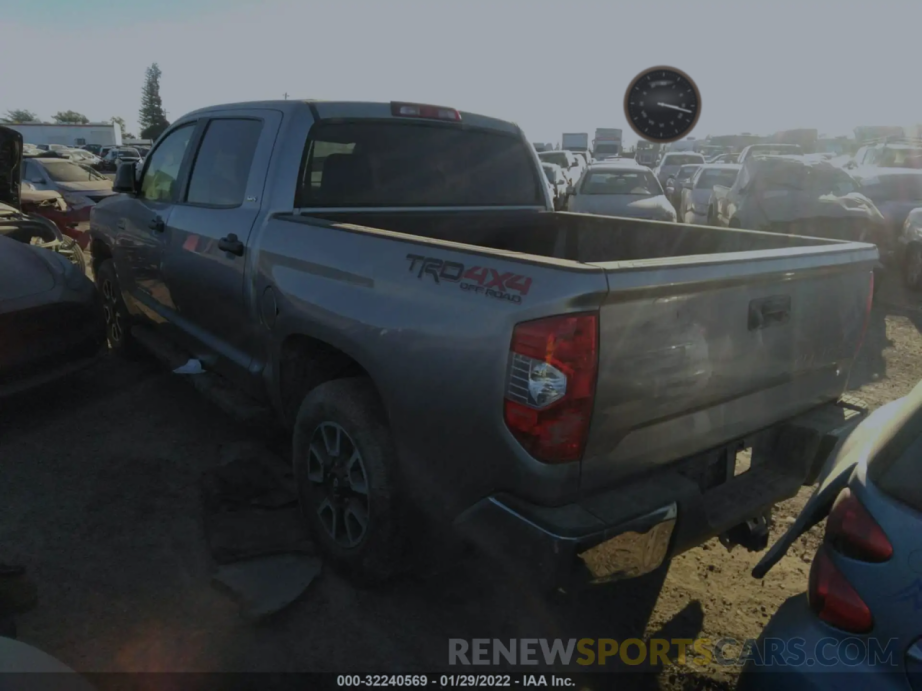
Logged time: **3:17**
